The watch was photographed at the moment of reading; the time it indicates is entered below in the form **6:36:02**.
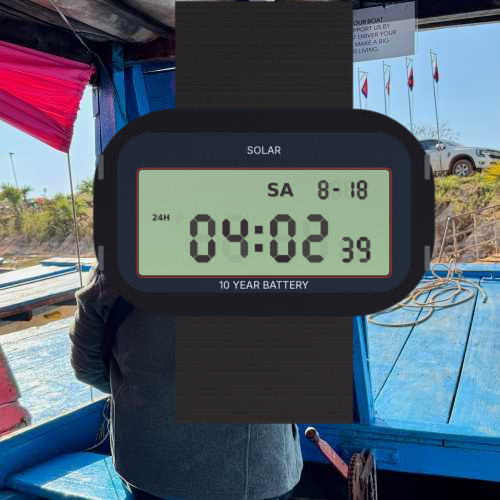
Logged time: **4:02:39**
